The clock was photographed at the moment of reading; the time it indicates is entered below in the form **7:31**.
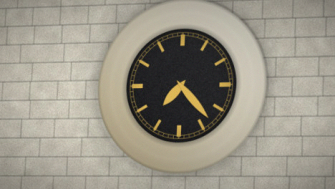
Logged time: **7:23**
